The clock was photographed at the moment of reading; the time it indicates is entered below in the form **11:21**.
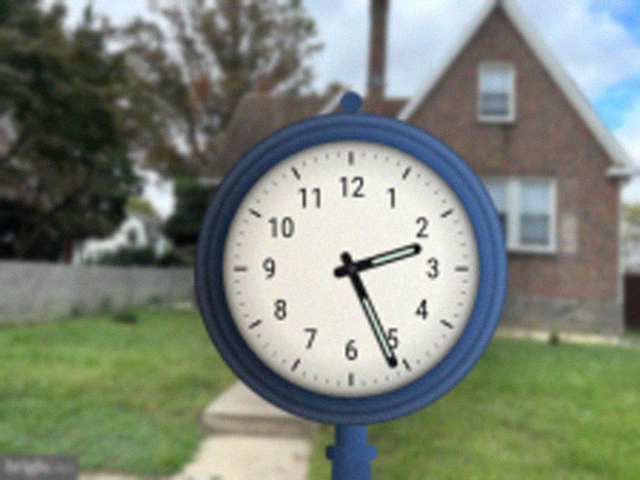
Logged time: **2:26**
